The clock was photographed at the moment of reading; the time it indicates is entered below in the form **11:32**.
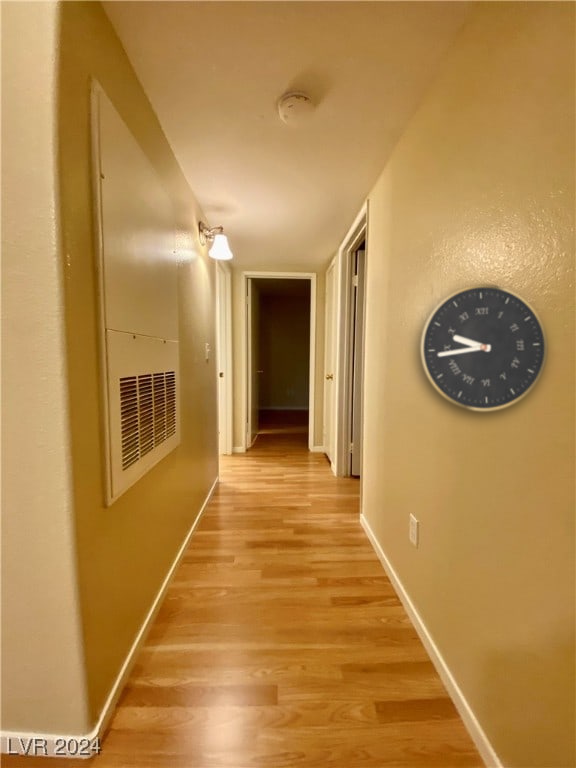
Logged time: **9:44**
